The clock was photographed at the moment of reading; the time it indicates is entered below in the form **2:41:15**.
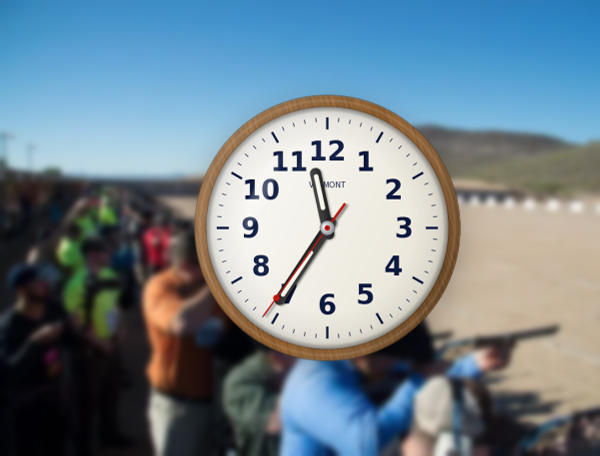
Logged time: **11:35:36**
